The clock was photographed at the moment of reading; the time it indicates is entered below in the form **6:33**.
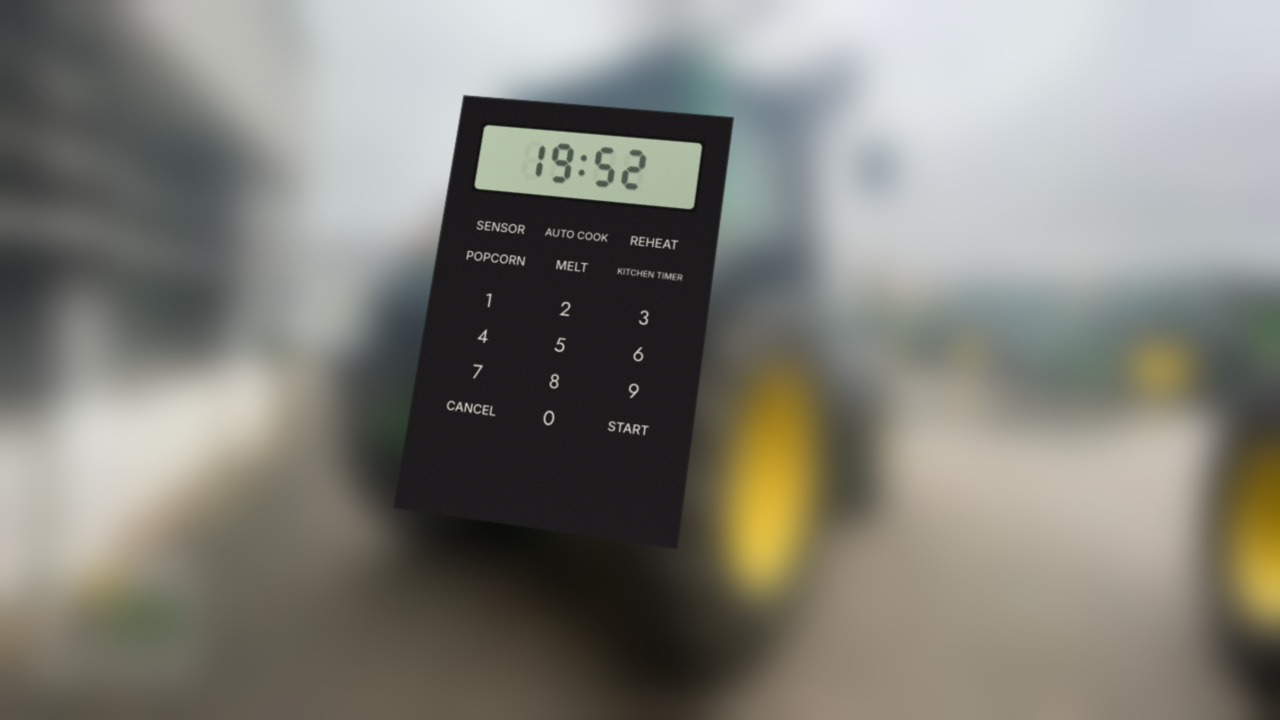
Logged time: **19:52**
